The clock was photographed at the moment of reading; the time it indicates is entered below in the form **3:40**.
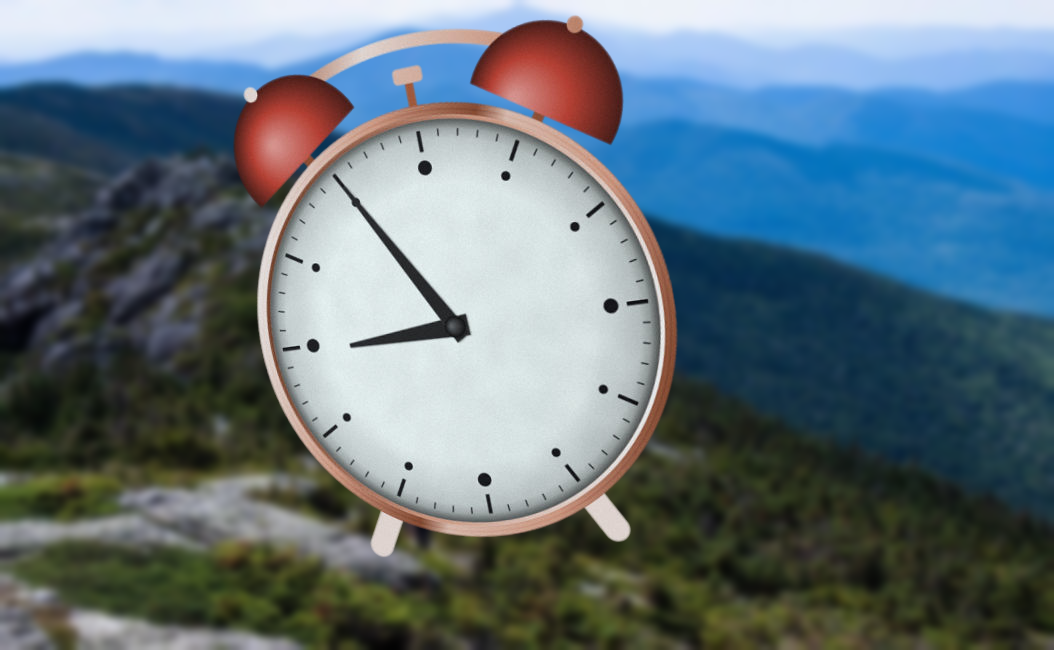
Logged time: **8:55**
